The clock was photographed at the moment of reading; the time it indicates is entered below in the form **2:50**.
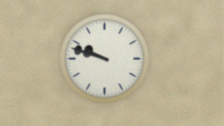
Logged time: **9:48**
